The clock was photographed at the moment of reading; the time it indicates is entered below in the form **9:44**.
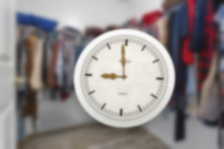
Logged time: **8:59**
